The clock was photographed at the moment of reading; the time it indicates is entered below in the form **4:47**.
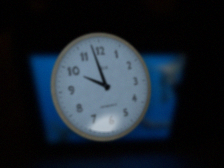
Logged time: **9:58**
